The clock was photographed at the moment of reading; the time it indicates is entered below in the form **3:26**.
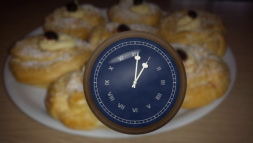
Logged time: **1:01**
